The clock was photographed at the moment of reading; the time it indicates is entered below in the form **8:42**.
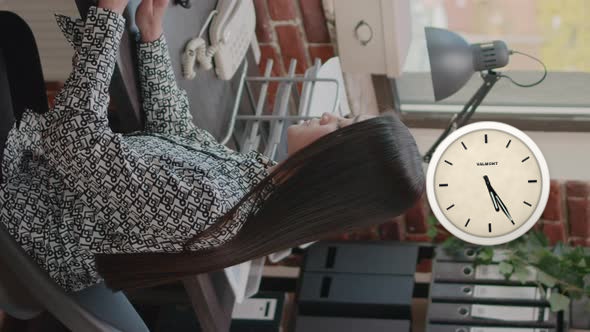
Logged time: **5:25**
